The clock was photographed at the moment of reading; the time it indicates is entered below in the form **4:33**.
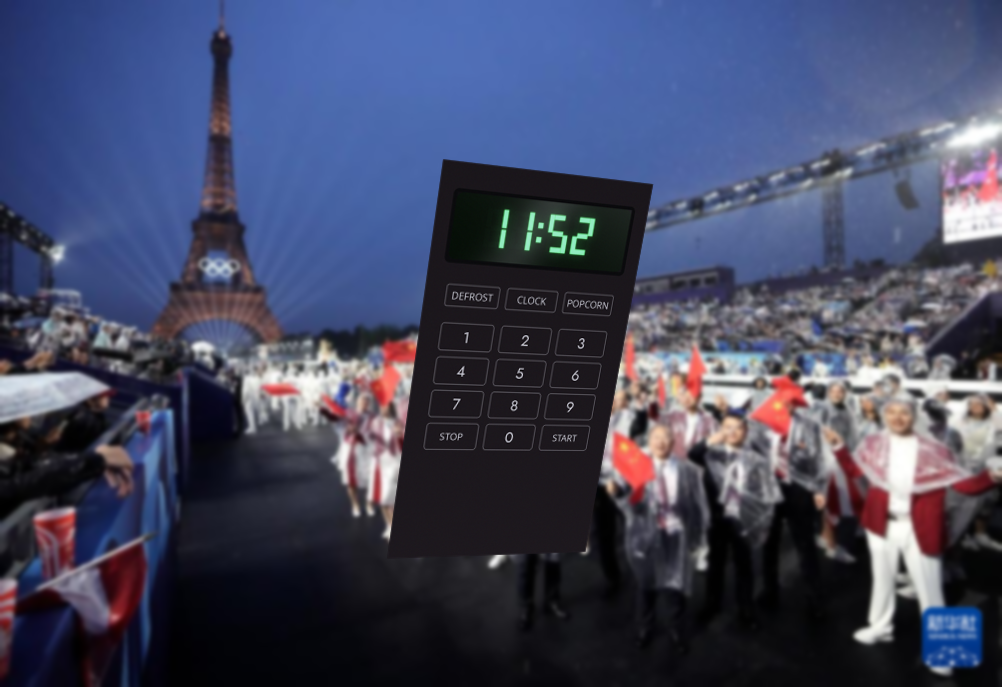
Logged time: **11:52**
